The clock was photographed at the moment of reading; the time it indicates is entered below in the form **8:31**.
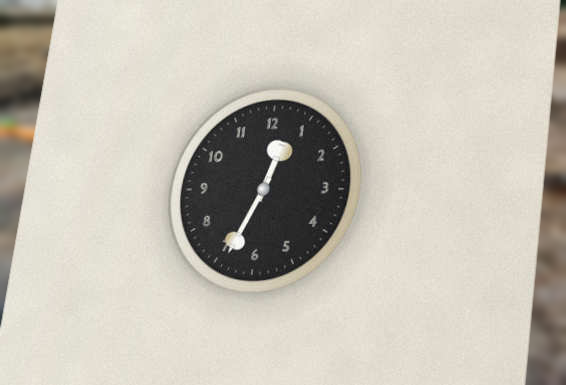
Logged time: **12:34**
